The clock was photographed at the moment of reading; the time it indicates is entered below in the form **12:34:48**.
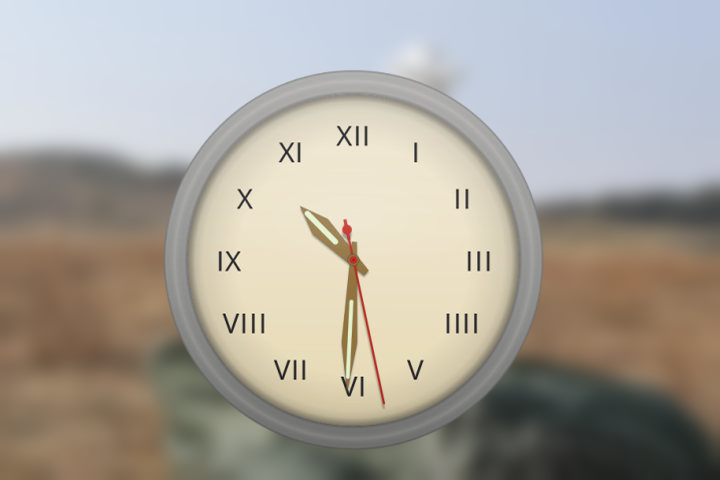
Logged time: **10:30:28**
